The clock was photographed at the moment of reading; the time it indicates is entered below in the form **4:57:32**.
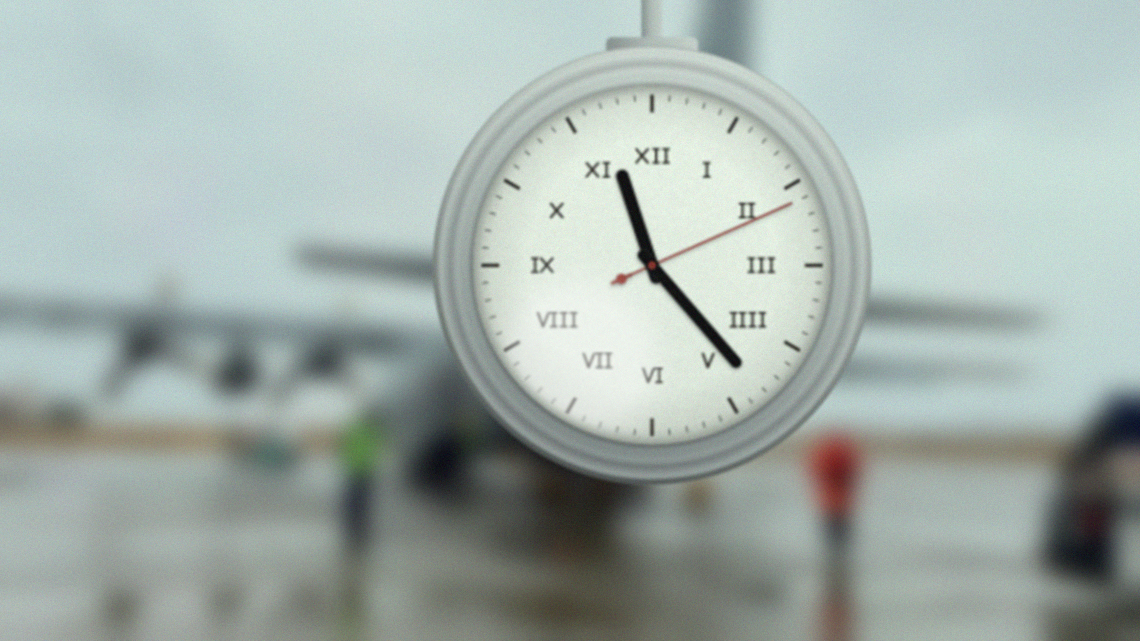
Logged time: **11:23:11**
